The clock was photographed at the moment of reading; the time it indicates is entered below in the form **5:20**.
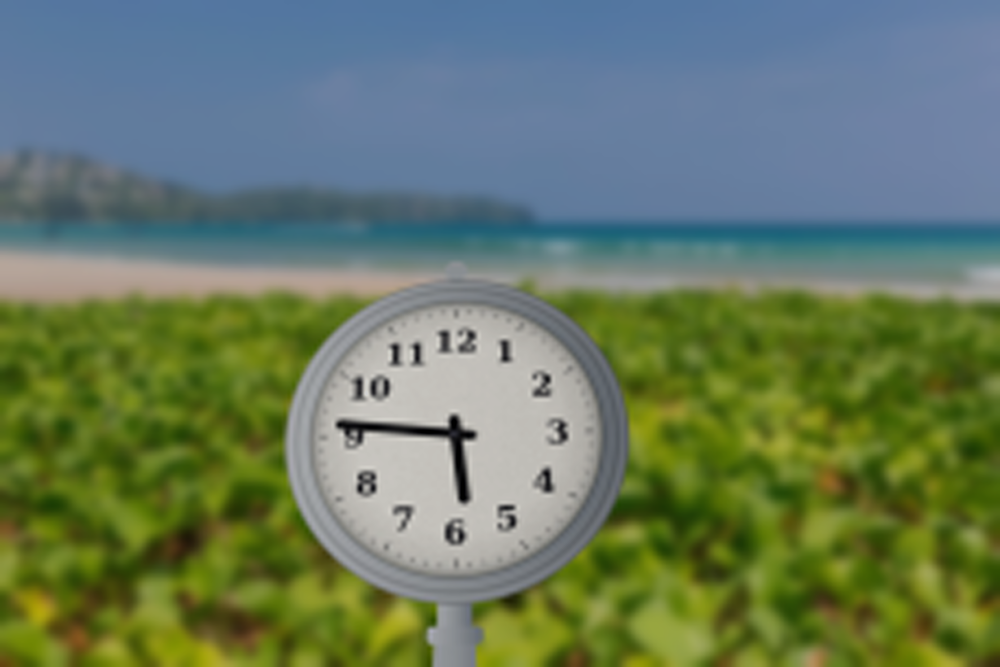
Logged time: **5:46**
